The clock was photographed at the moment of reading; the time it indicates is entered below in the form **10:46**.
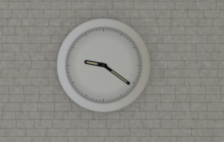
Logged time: **9:21**
